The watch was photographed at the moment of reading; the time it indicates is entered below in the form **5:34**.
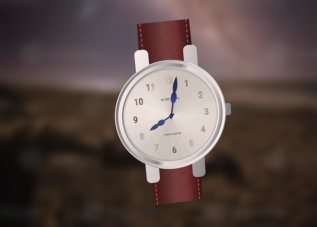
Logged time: **8:02**
